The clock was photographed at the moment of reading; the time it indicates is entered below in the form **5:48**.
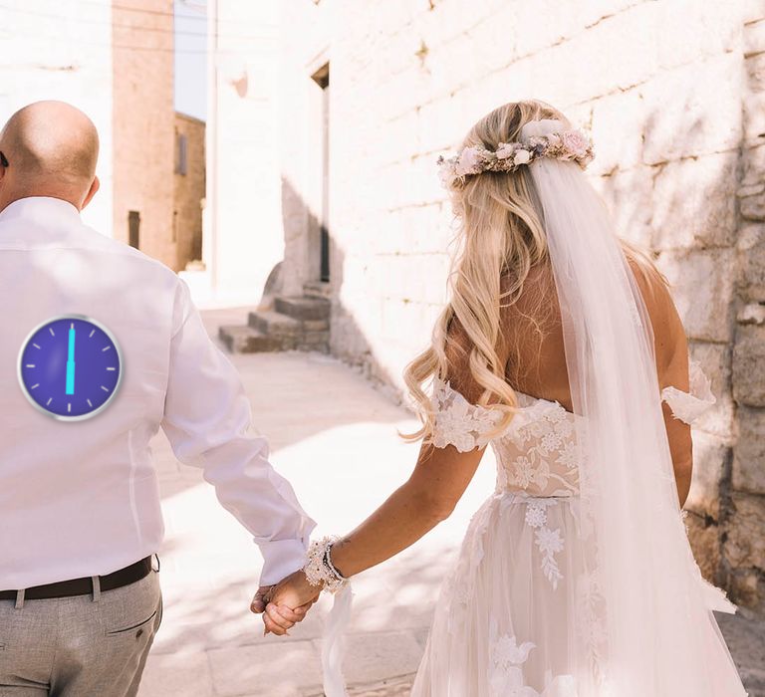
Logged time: **6:00**
